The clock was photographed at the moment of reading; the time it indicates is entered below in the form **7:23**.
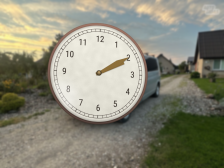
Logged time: **2:10**
